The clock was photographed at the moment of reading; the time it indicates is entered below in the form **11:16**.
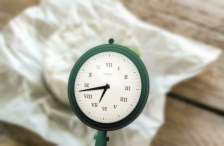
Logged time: **6:43**
